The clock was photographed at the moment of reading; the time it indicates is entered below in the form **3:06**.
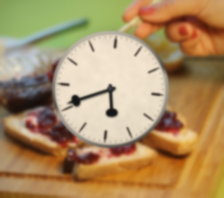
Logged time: **5:41**
